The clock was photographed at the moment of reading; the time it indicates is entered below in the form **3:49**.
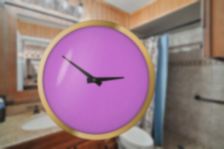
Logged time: **2:51**
